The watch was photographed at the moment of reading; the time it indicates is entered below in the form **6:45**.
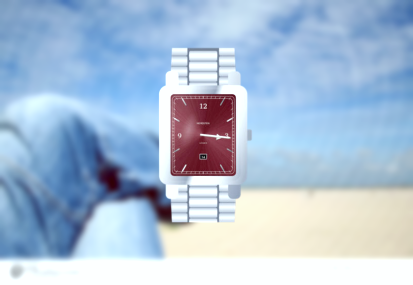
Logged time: **3:16**
